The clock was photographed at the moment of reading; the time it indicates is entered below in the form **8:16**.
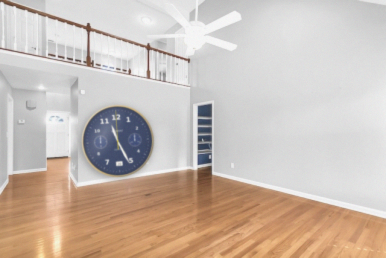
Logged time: **11:26**
